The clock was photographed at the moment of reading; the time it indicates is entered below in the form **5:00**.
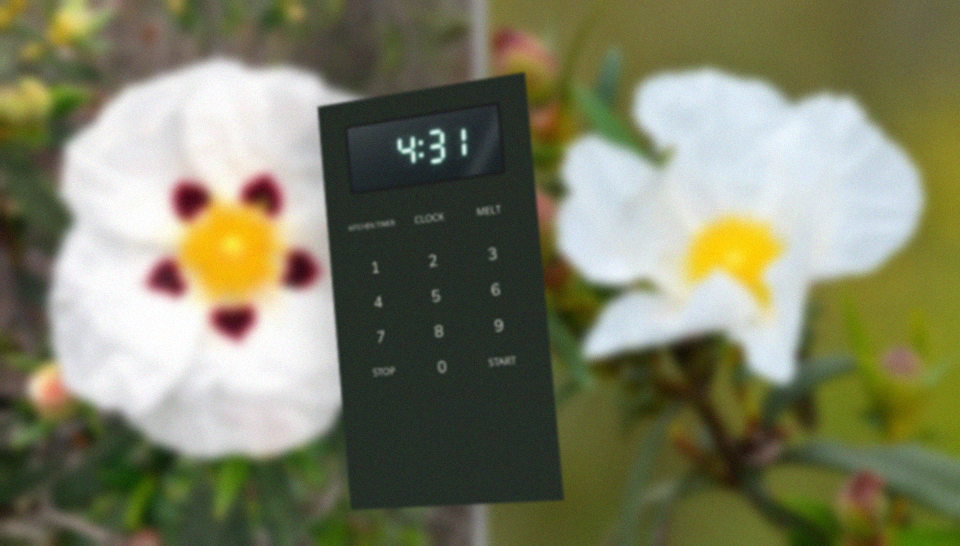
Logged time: **4:31**
